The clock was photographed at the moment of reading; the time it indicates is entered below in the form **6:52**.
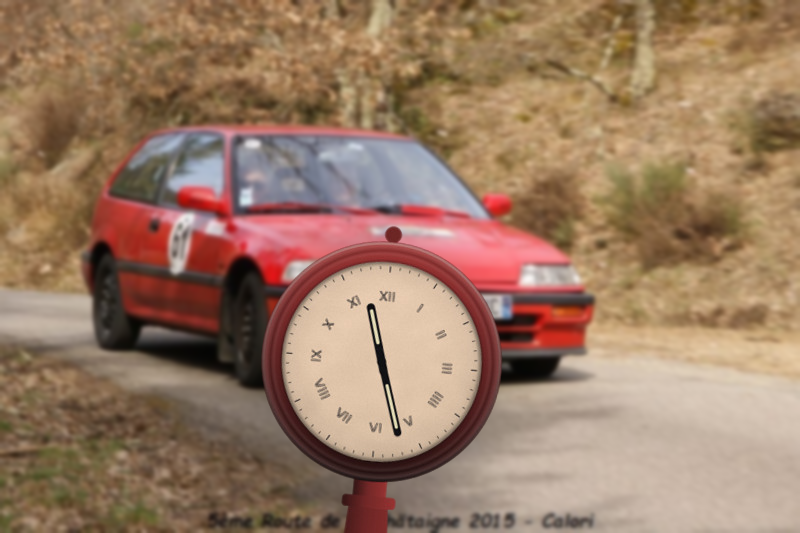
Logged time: **11:27**
